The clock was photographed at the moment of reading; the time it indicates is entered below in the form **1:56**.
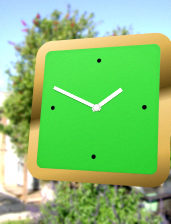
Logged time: **1:49**
